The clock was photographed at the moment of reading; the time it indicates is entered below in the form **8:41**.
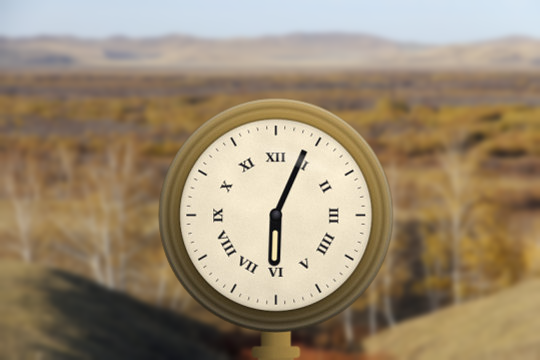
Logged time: **6:04**
